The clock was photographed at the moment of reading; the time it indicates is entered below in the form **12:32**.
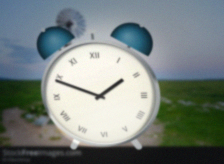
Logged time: **1:49**
